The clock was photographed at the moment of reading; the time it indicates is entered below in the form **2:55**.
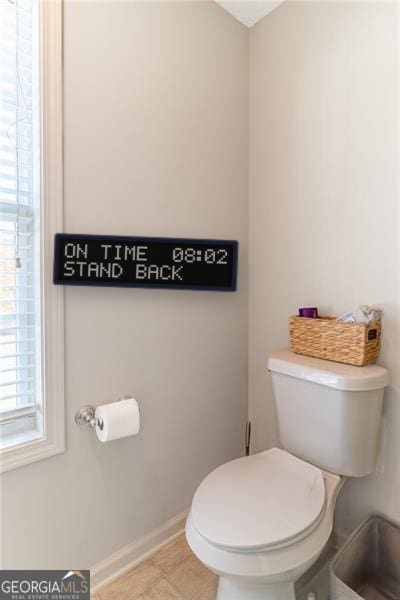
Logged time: **8:02**
